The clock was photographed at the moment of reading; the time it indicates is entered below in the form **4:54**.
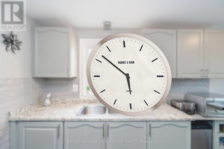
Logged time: **5:52**
